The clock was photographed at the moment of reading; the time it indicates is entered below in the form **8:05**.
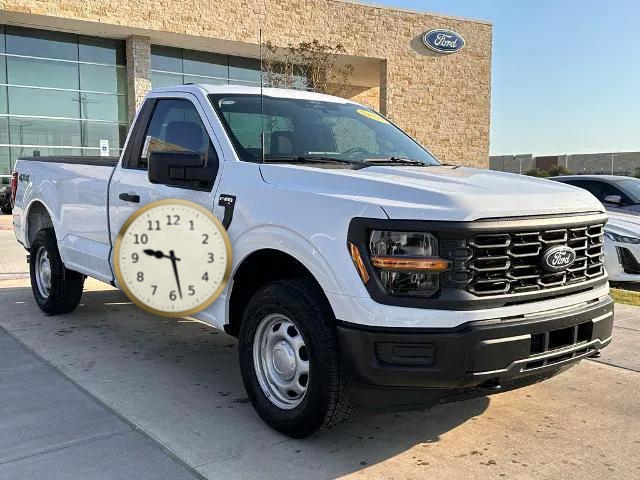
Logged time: **9:28**
